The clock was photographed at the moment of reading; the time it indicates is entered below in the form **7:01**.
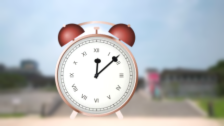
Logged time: **12:08**
